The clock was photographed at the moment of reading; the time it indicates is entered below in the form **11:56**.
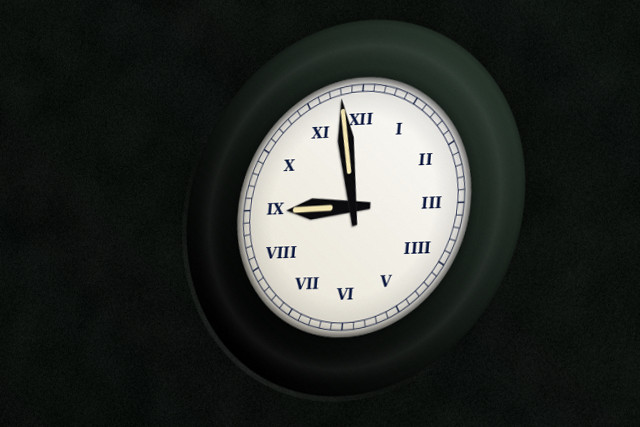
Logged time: **8:58**
